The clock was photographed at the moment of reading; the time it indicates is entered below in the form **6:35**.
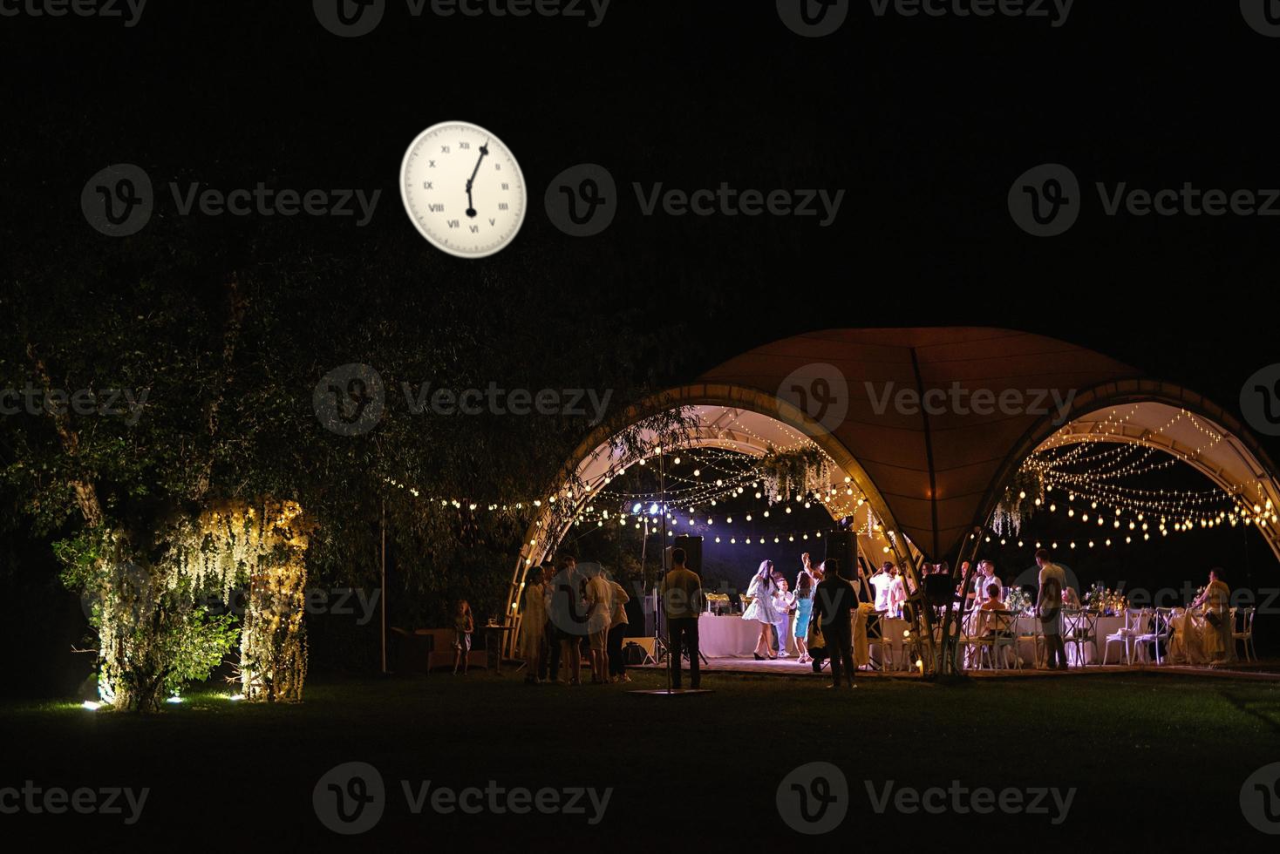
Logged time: **6:05**
